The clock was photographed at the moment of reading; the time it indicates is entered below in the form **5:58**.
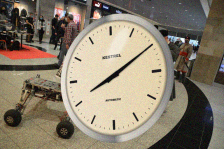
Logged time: **8:10**
